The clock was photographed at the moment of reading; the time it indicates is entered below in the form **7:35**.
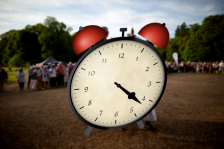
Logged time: **4:22**
